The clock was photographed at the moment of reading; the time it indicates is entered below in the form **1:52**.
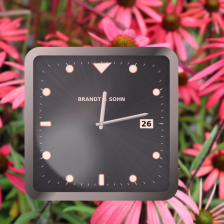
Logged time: **12:13**
